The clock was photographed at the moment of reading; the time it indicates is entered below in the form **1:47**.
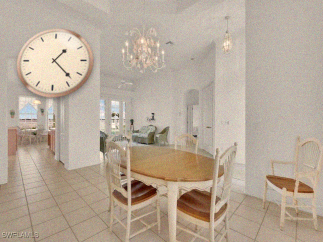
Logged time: **1:23**
